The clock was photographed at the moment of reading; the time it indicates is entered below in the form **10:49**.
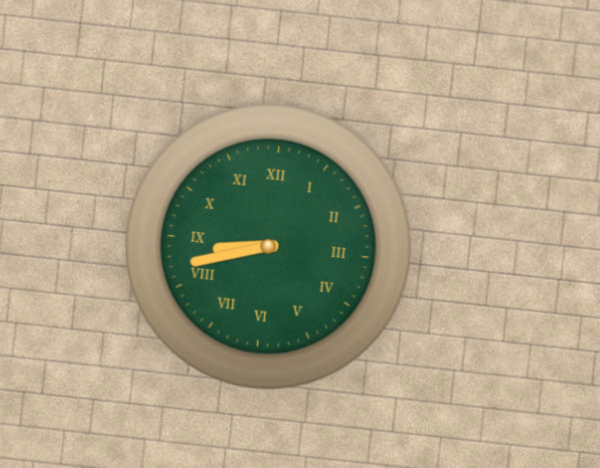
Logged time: **8:42**
